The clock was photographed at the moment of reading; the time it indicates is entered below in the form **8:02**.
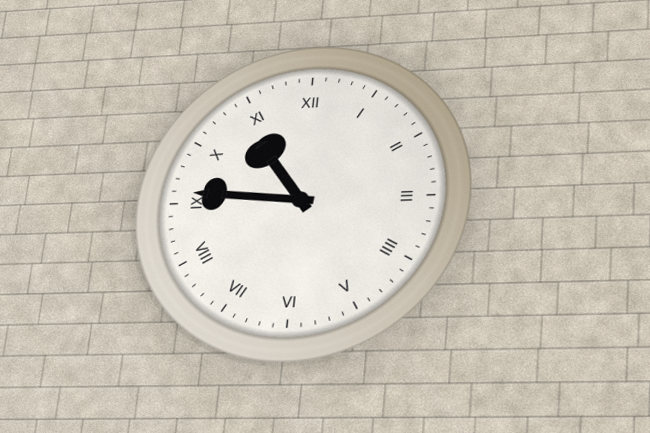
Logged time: **10:46**
